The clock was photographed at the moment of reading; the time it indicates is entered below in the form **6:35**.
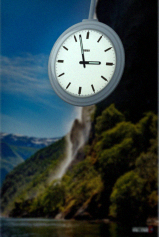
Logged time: **2:57**
